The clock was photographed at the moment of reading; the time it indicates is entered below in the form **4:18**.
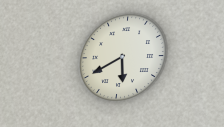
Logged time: **5:40**
